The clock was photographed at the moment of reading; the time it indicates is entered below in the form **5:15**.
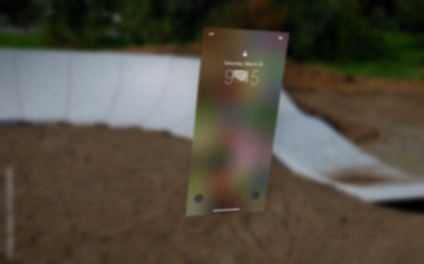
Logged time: **9:45**
